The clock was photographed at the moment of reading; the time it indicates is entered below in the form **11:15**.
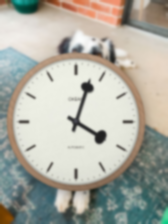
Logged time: **4:03**
